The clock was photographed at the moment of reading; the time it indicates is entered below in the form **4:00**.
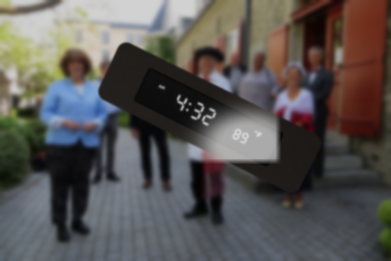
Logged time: **4:32**
